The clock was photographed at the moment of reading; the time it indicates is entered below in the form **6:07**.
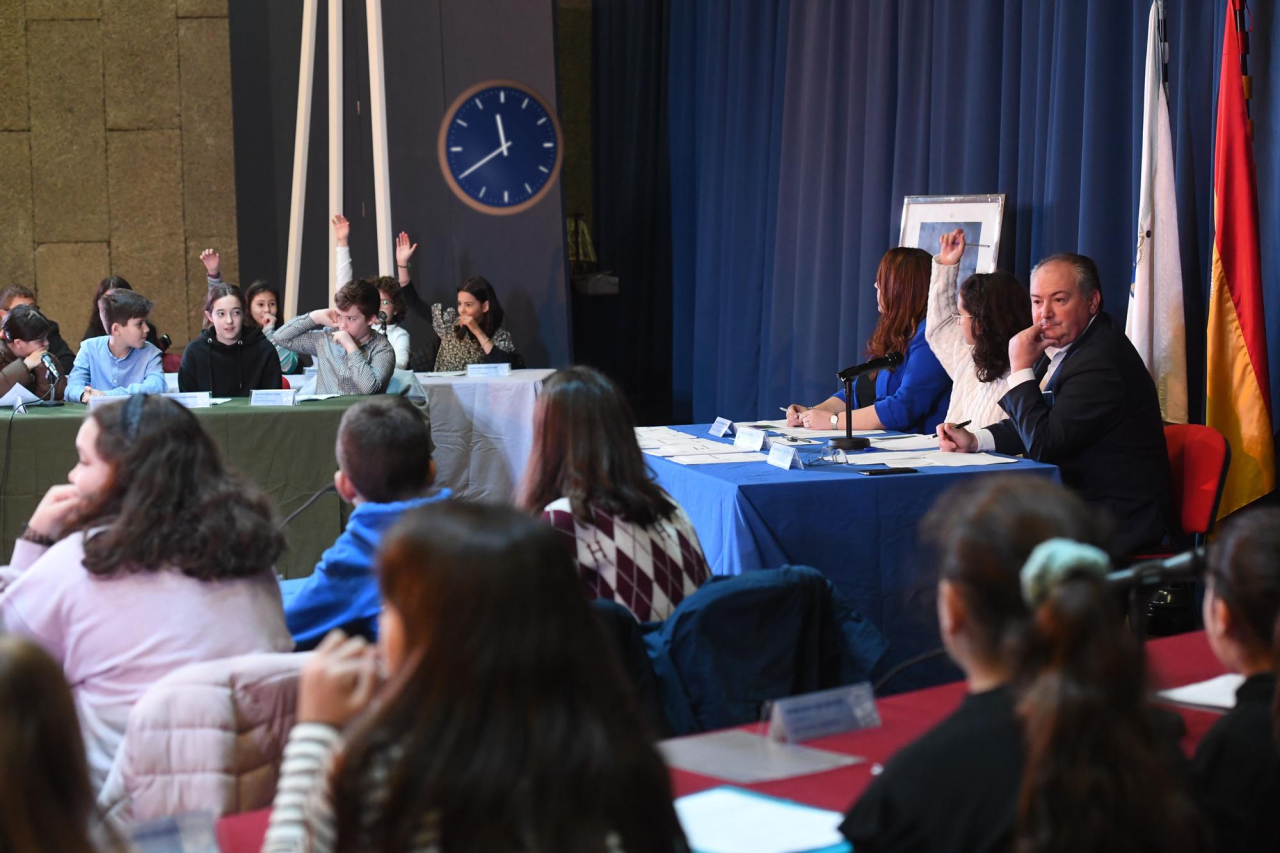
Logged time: **11:40**
